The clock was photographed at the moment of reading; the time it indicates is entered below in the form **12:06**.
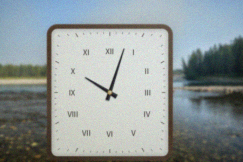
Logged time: **10:03**
